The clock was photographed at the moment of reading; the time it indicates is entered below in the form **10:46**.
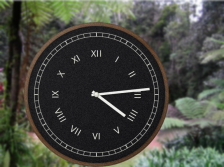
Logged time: **4:14**
